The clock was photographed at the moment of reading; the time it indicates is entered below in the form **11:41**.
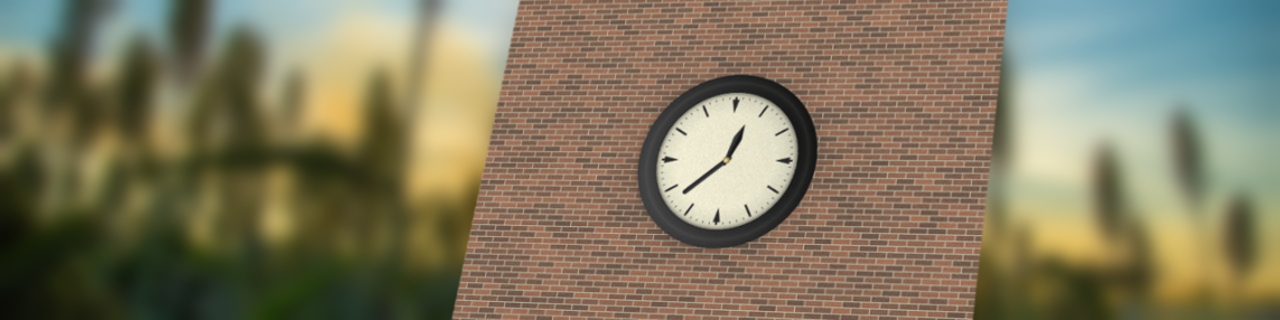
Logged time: **12:38**
